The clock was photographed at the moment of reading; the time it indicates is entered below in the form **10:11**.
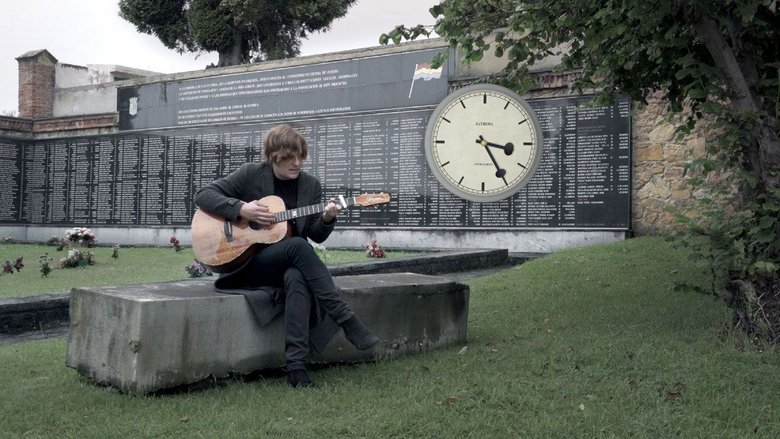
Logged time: **3:25**
